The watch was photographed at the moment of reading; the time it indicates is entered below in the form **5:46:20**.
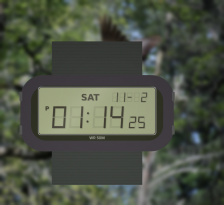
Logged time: **1:14:25**
